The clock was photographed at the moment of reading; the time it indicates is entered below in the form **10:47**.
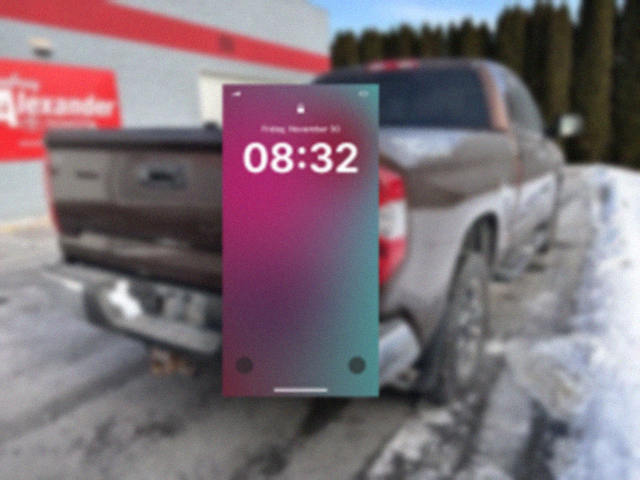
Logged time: **8:32**
